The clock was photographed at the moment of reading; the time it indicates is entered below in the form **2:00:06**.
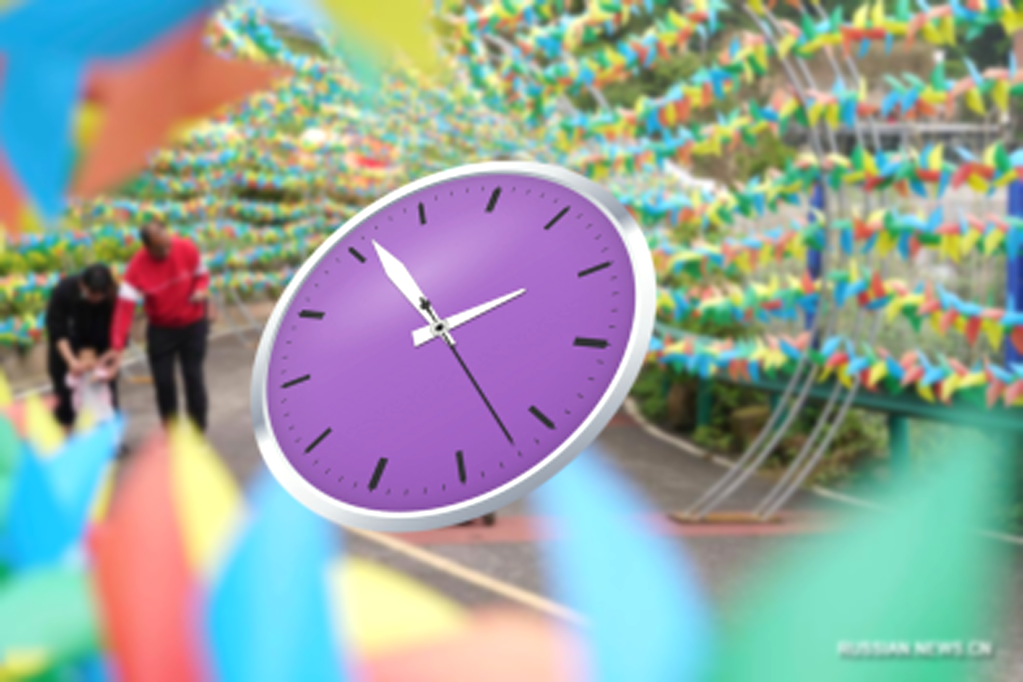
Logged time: **1:51:22**
